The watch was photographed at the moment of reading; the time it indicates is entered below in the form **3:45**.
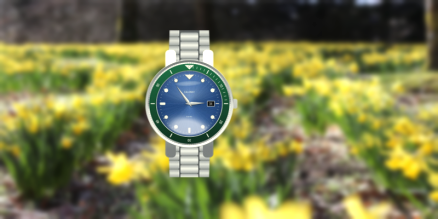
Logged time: **2:54**
